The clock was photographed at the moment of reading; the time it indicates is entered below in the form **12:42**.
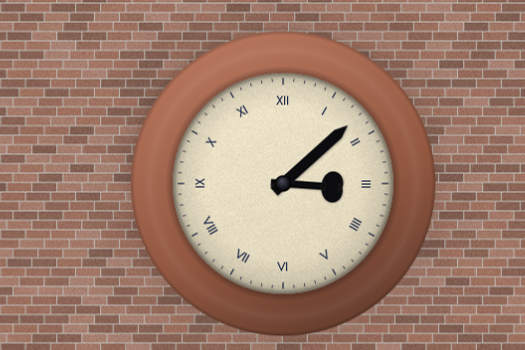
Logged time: **3:08**
